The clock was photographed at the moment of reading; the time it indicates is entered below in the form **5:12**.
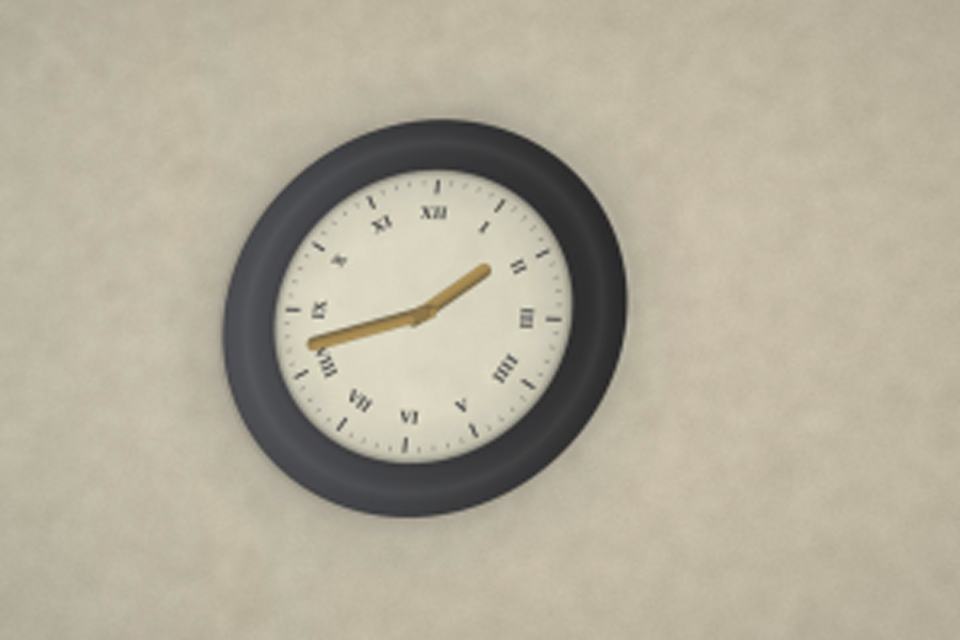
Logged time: **1:42**
